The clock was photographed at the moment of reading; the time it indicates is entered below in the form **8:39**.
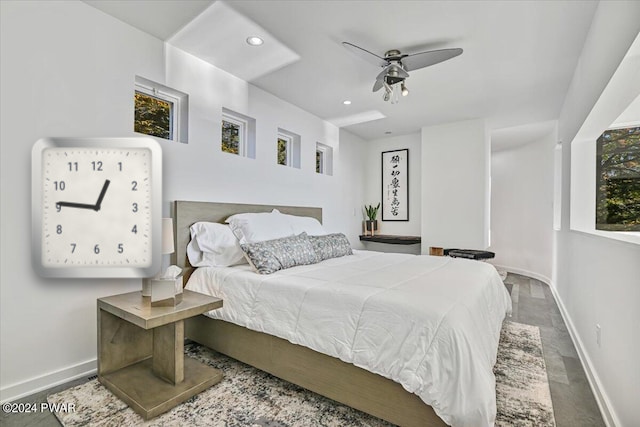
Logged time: **12:46**
